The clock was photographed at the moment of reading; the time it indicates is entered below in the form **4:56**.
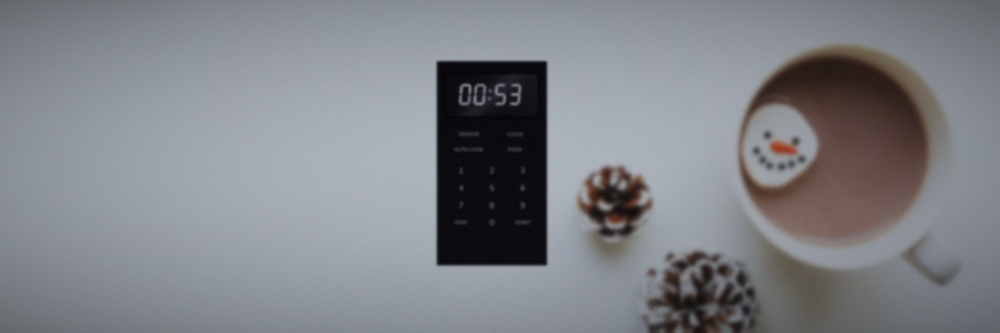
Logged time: **0:53**
